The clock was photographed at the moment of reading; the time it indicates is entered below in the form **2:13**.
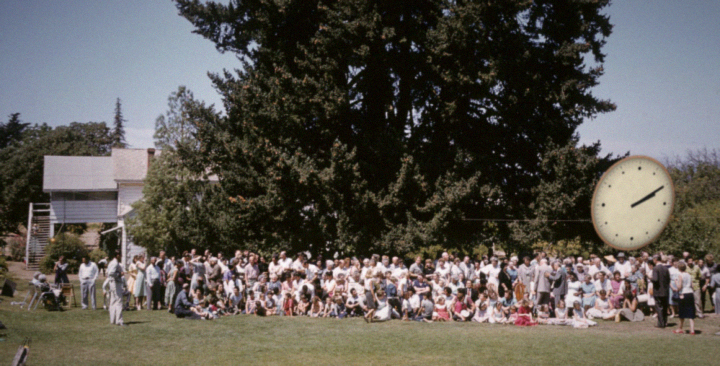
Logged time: **2:10**
